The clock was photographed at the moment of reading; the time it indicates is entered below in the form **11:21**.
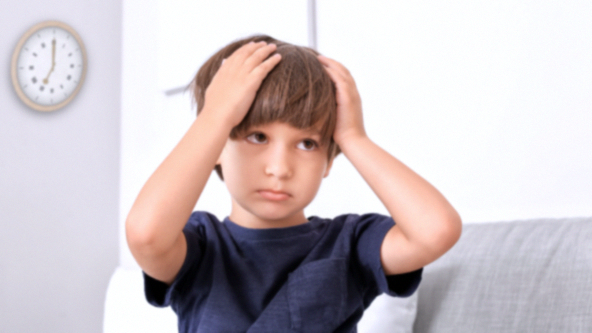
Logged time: **7:00**
